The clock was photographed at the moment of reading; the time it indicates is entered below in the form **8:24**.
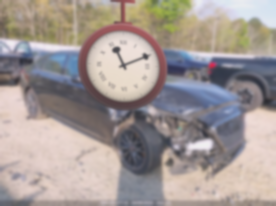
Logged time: **11:11**
